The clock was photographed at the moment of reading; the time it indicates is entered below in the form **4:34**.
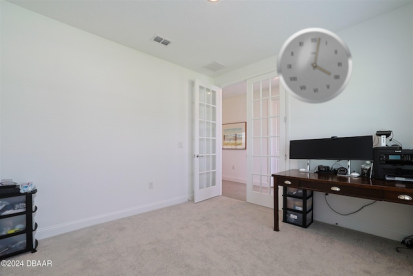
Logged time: **4:02**
